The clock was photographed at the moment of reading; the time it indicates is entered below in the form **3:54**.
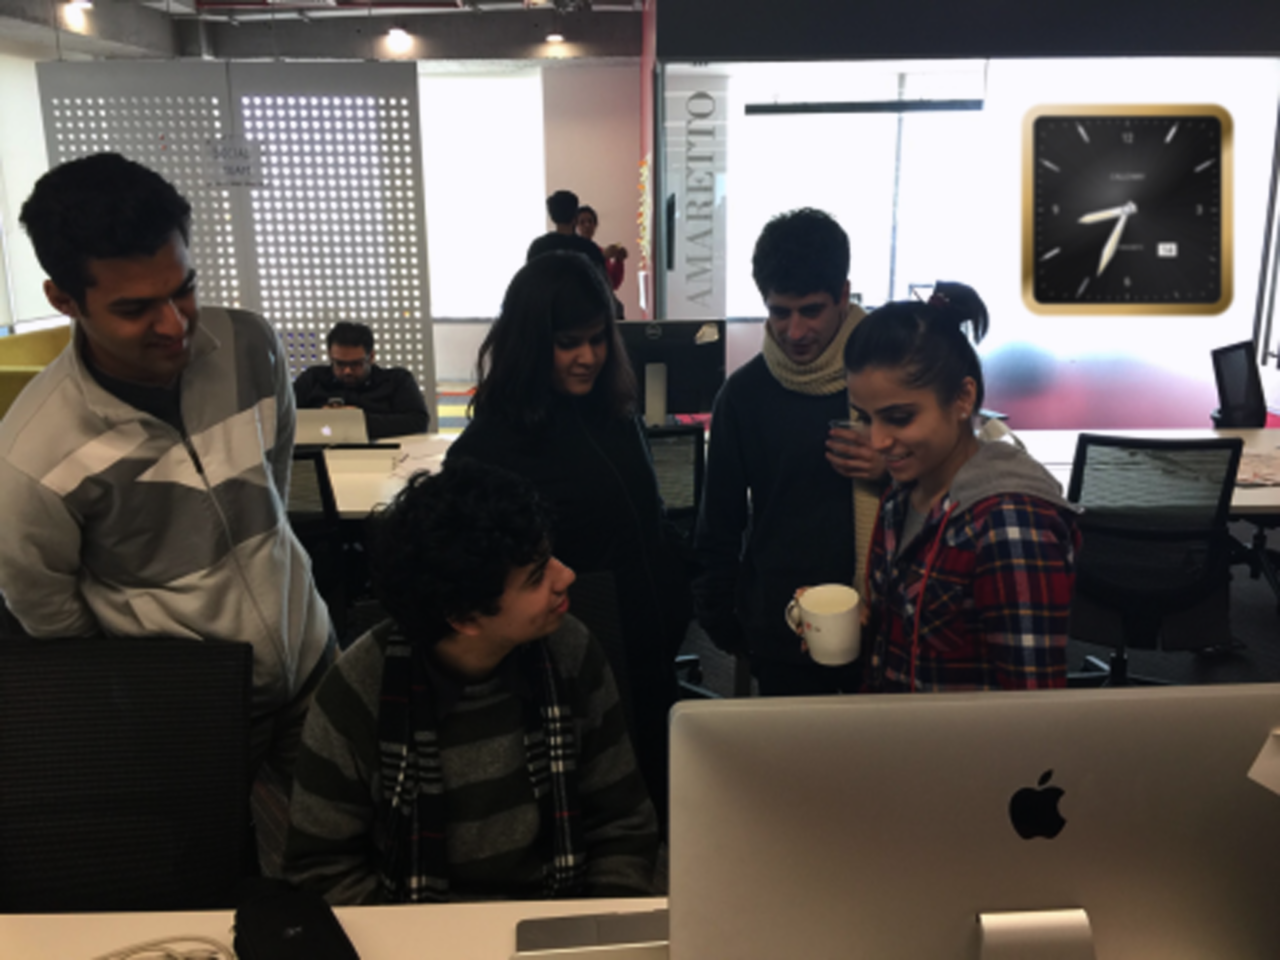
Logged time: **8:34**
